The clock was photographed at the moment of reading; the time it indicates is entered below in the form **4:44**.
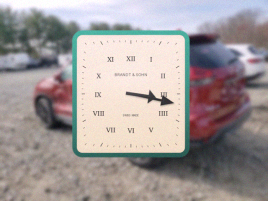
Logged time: **3:17**
